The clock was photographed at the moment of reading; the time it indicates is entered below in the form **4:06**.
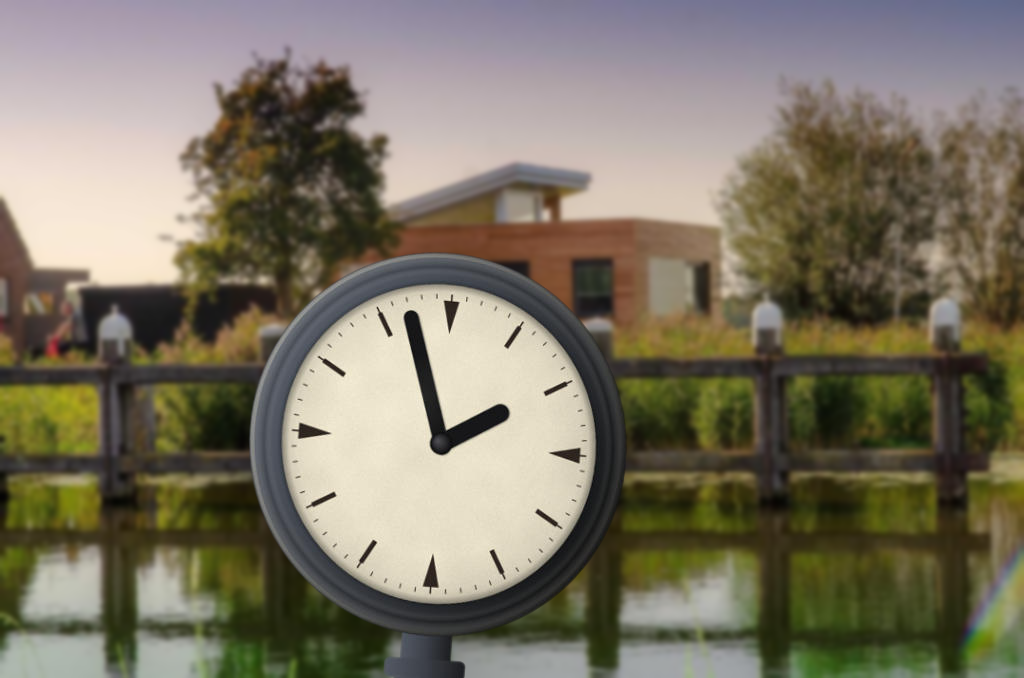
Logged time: **1:57**
